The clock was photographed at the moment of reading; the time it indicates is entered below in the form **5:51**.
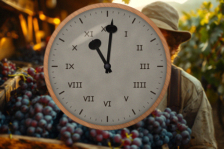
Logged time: **11:01**
